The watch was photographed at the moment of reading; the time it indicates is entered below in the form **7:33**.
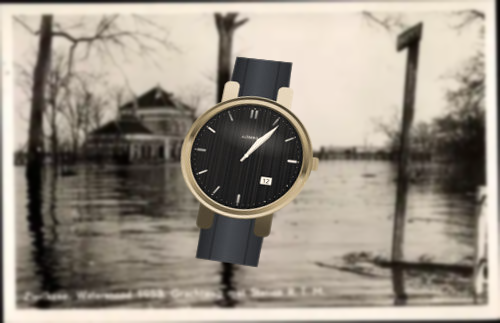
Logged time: **1:06**
